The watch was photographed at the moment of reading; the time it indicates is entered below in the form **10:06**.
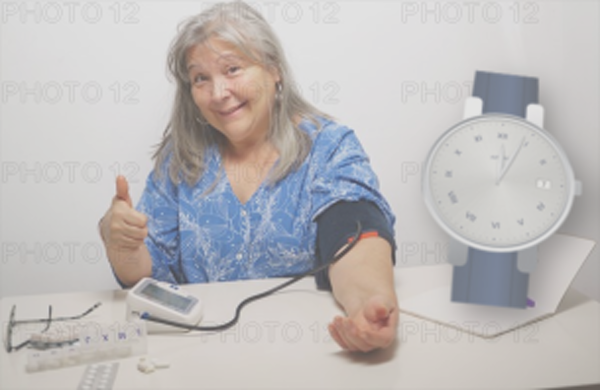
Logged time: **12:04**
